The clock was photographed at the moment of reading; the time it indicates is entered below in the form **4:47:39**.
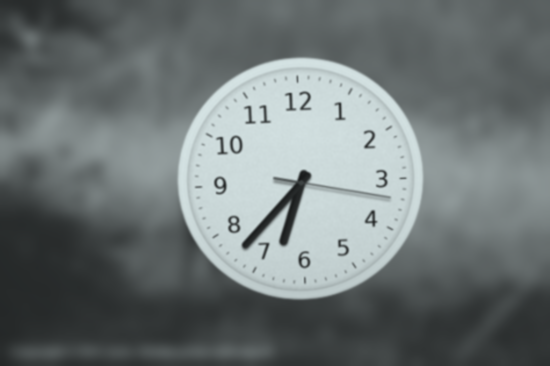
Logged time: **6:37:17**
